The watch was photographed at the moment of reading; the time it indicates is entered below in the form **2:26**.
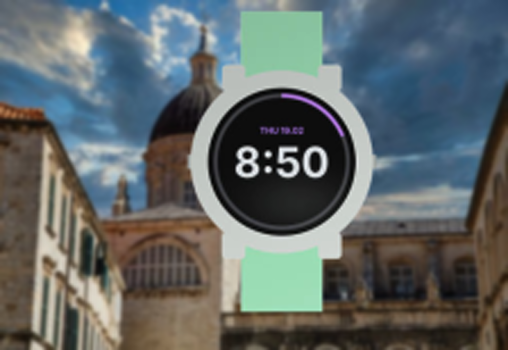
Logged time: **8:50**
